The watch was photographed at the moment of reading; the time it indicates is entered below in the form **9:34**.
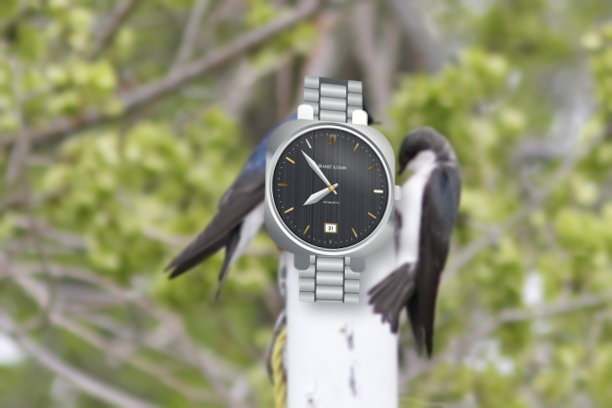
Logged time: **7:53**
